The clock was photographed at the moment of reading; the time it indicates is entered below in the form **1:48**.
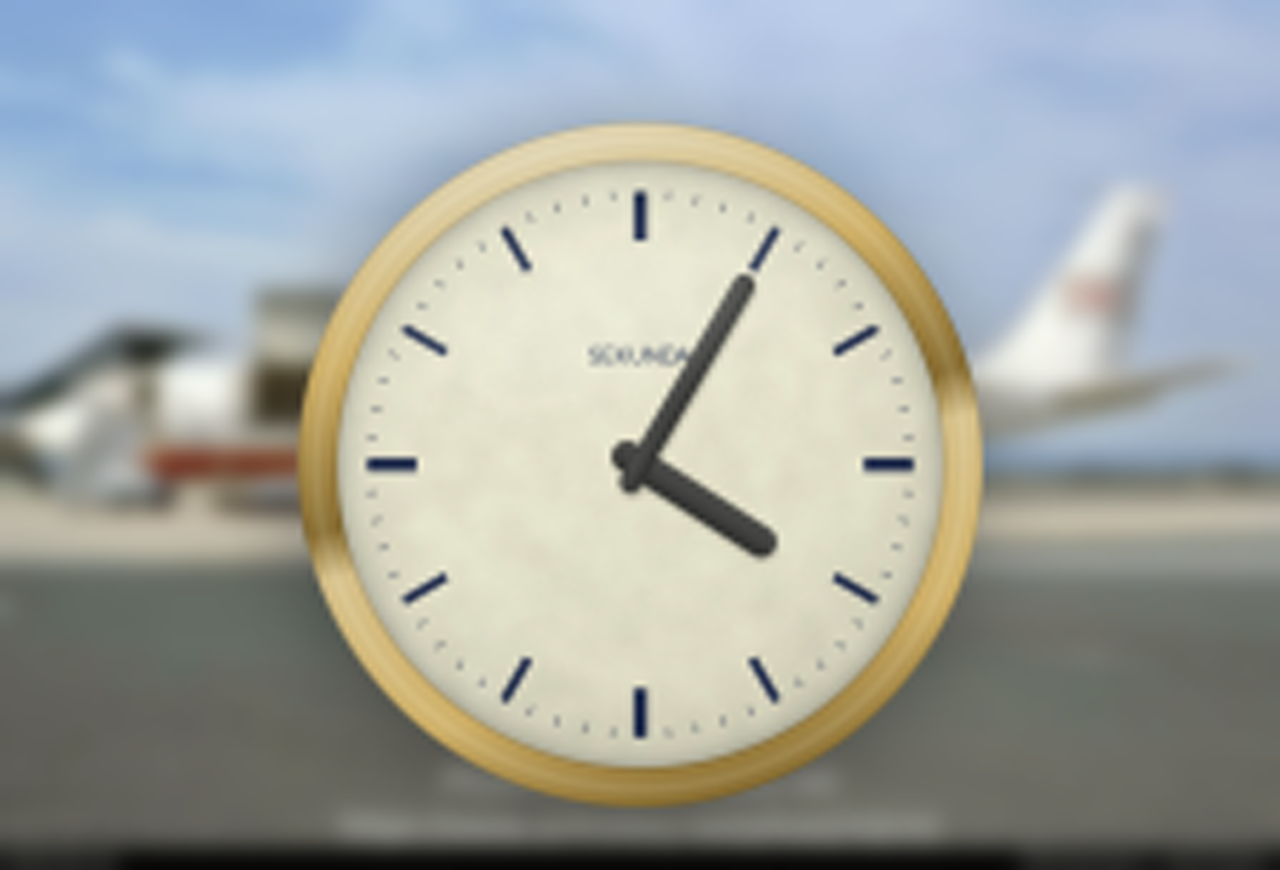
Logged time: **4:05**
